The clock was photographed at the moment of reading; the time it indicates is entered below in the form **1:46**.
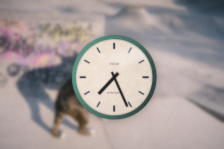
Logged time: **7:26**
